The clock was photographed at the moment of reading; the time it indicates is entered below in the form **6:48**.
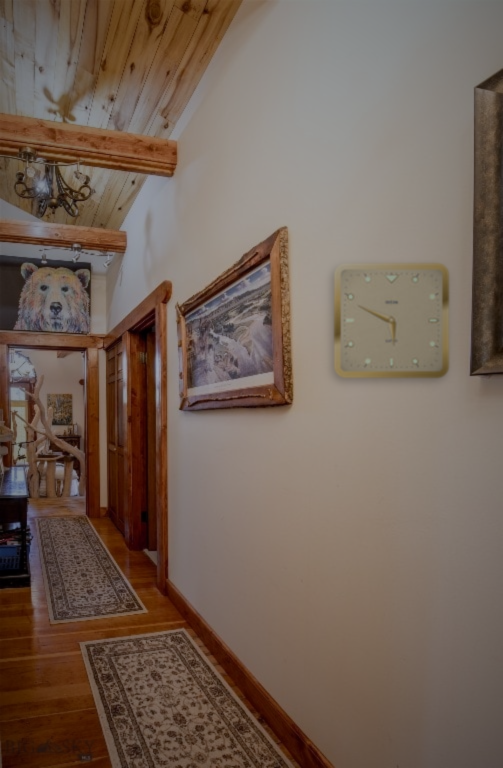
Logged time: **5:49**
